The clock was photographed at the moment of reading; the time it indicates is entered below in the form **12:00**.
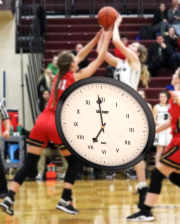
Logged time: **6:59**
